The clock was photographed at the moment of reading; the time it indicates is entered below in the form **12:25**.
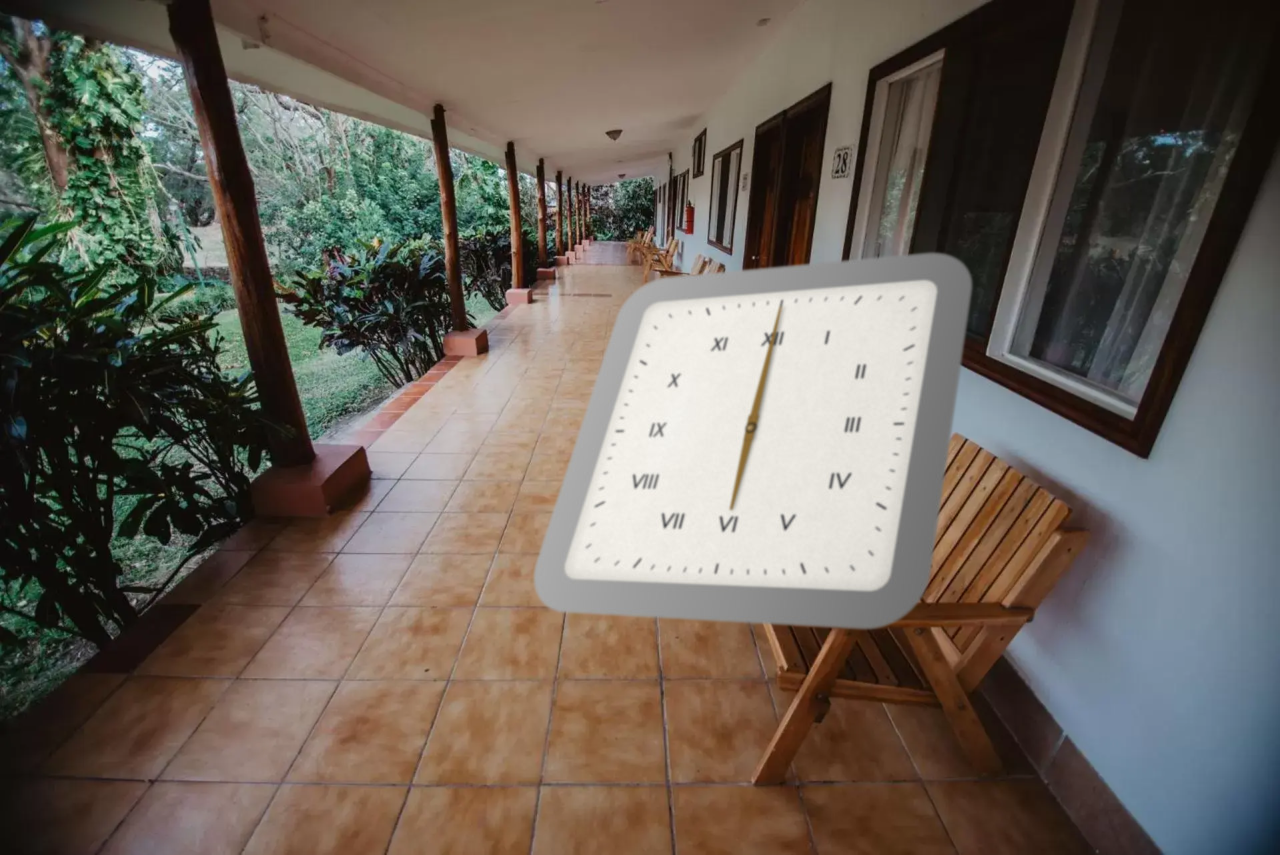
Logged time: **6:00**
